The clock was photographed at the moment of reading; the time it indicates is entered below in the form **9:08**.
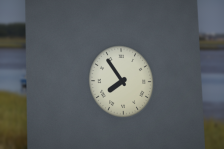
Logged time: **7:54**
